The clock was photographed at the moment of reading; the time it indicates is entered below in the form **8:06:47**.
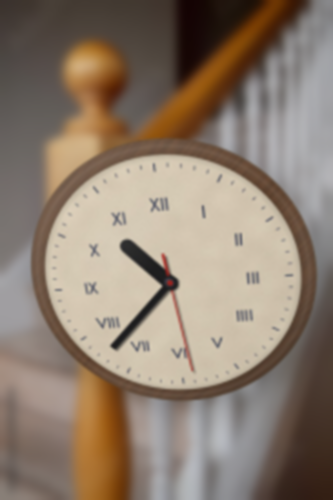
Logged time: **10:37:29**
